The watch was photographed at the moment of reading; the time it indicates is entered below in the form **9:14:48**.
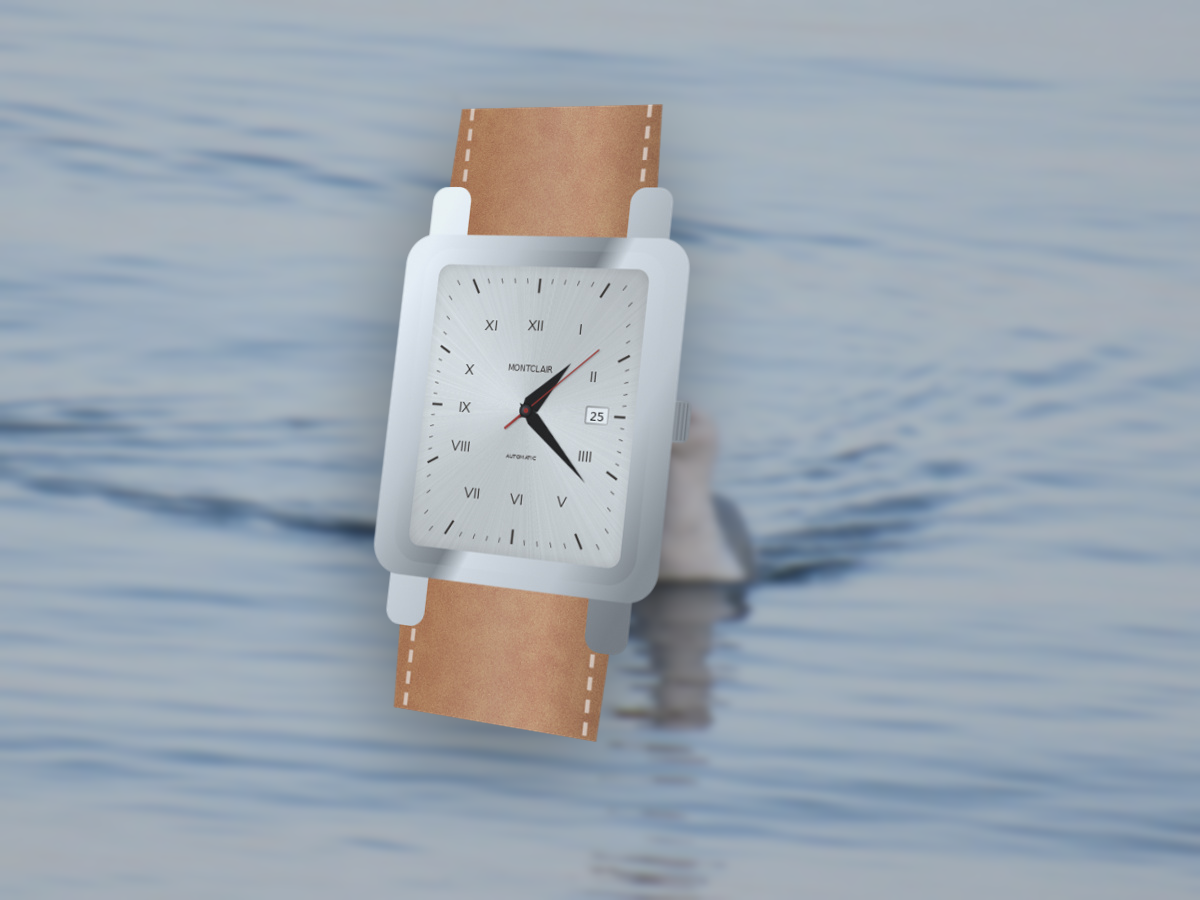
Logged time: **1:22:08**
